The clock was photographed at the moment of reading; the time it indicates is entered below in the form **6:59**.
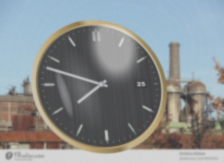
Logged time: **7:48**
